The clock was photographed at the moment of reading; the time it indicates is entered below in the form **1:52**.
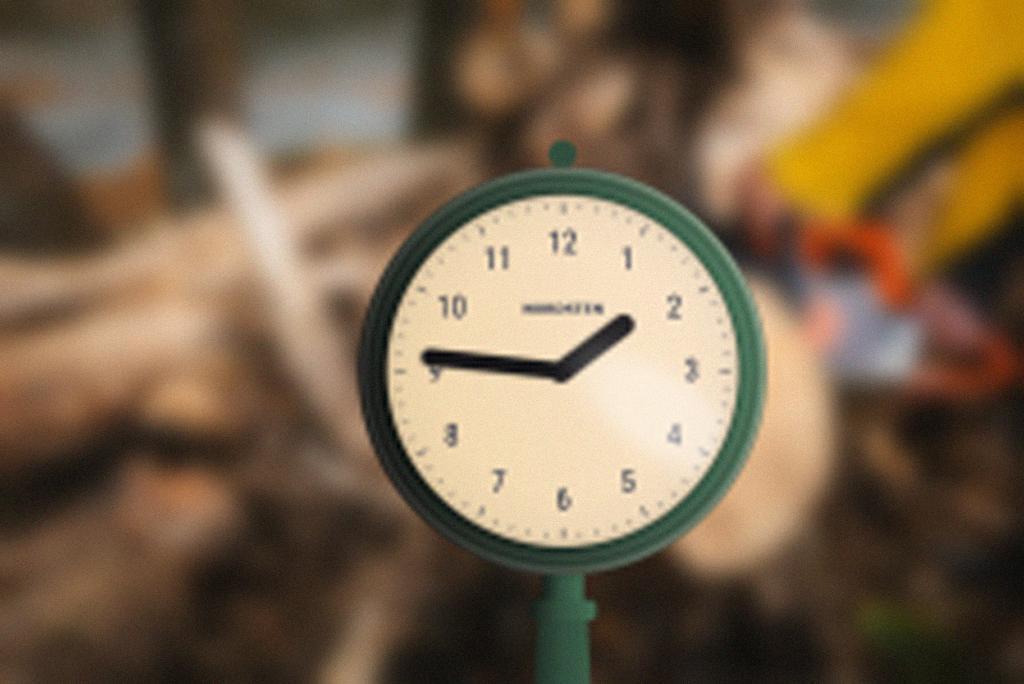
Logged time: **1:46**
